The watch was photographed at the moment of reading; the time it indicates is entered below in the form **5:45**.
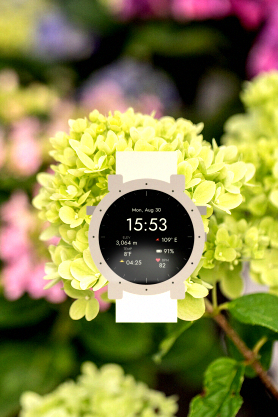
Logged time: **15:53**
